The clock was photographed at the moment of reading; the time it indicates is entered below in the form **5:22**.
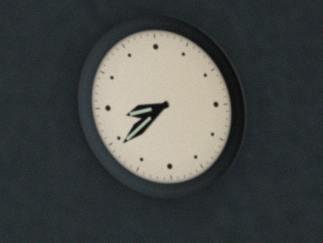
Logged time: **8:39**
